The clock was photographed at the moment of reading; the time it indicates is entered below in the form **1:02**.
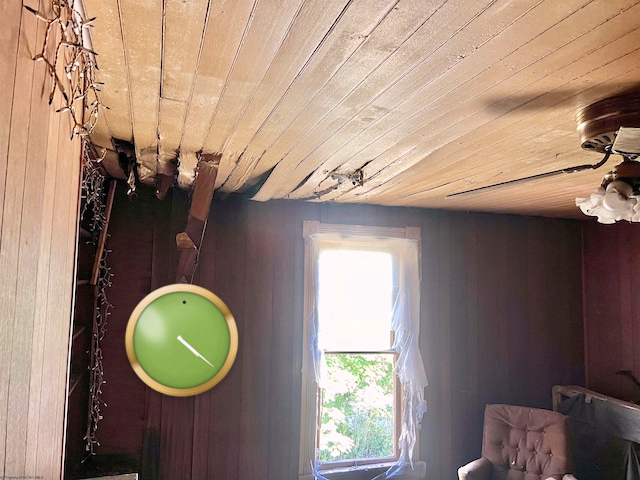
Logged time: **4:21**
